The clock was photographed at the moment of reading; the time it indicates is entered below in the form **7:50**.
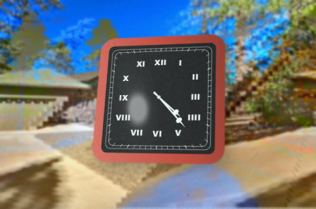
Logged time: **4:23**
